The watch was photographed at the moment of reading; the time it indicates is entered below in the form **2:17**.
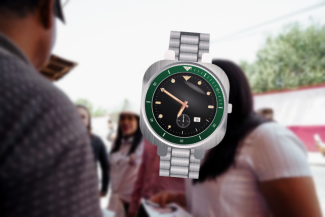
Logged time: **6:50**
